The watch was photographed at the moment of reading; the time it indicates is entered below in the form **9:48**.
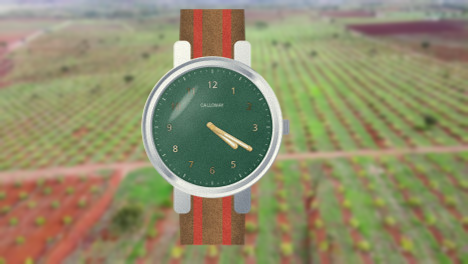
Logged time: **4:20**
